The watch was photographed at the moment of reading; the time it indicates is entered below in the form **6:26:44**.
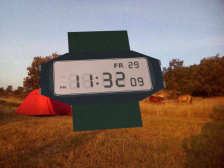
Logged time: **11:32:09**
